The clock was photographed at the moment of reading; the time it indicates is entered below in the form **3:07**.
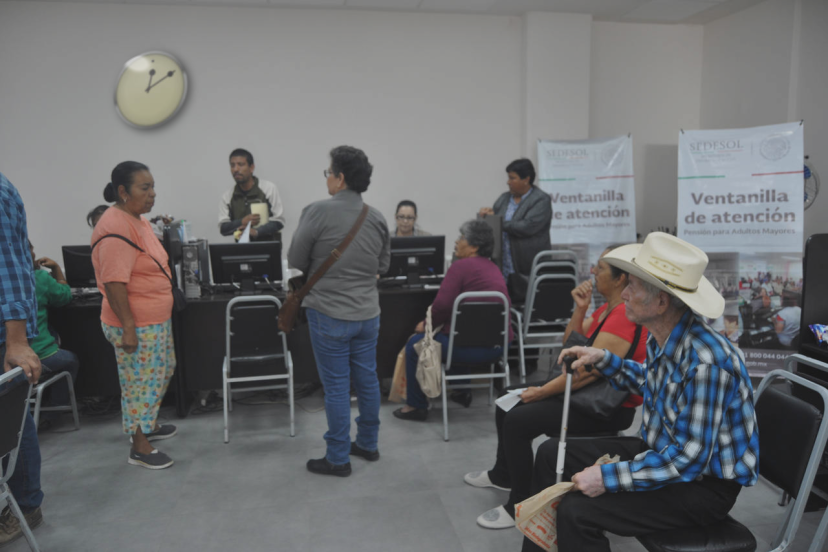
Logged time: **12:09**
